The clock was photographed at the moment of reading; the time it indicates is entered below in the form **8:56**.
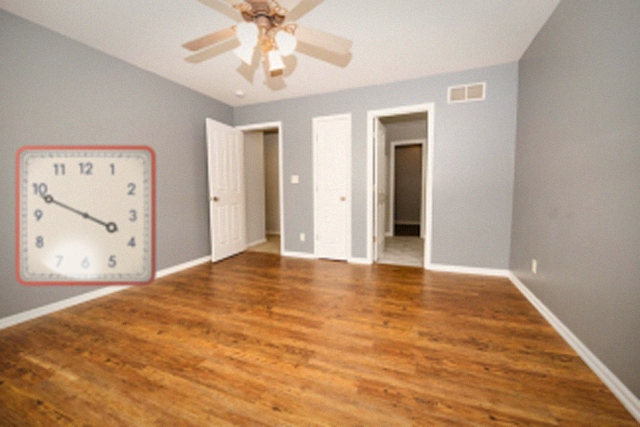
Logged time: **3:49**
